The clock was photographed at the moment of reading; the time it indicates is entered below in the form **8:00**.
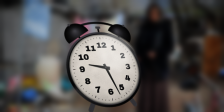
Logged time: **9:27**
